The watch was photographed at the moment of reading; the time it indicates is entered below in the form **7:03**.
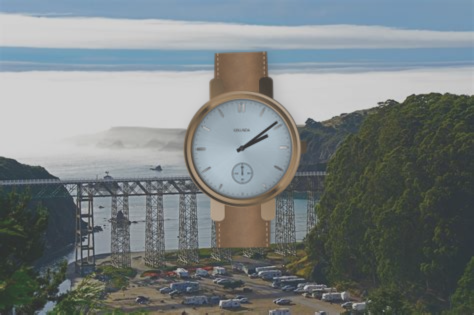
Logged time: **2:09**
